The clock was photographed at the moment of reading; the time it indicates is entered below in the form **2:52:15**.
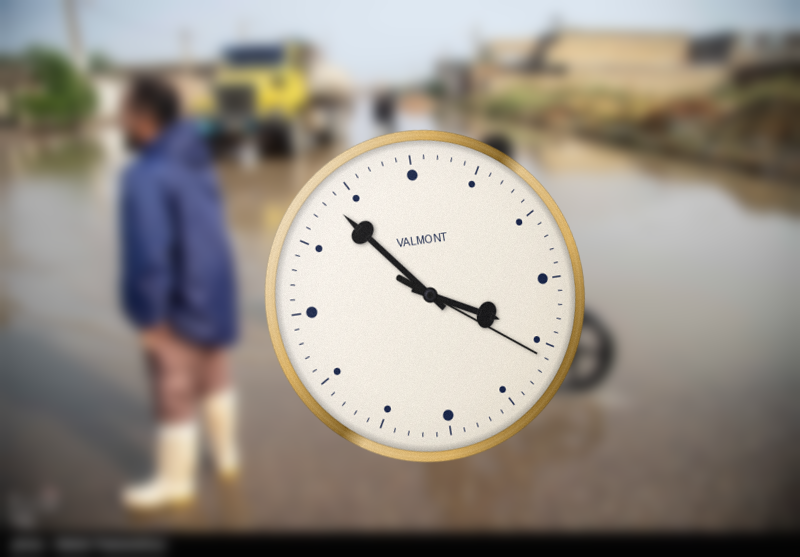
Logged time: **3:53:21**
